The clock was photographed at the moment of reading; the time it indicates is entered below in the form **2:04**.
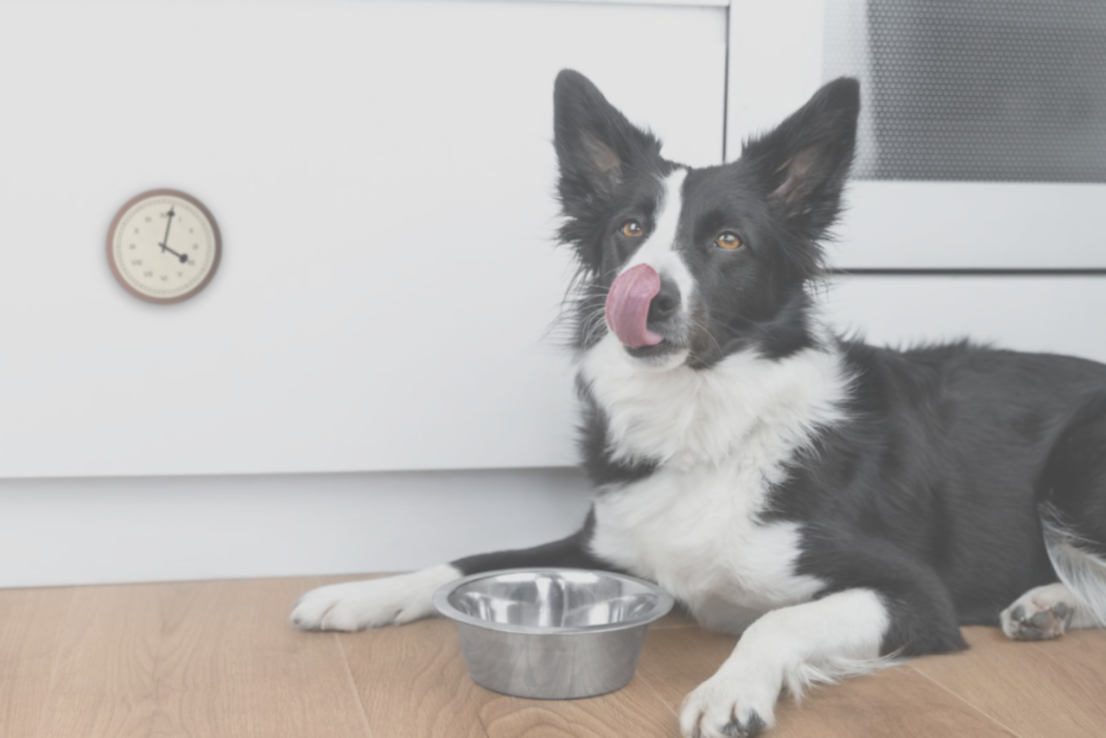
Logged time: **4:02**
